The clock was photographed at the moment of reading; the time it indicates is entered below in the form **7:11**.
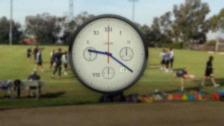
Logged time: **9:21**
